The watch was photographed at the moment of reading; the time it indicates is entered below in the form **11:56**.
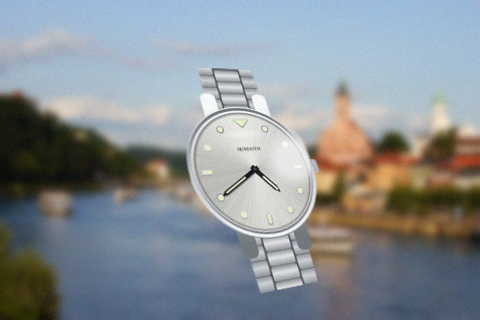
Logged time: **4:40**
